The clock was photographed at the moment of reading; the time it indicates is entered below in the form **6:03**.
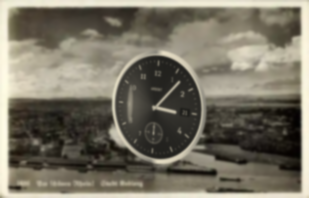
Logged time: **3:07**
